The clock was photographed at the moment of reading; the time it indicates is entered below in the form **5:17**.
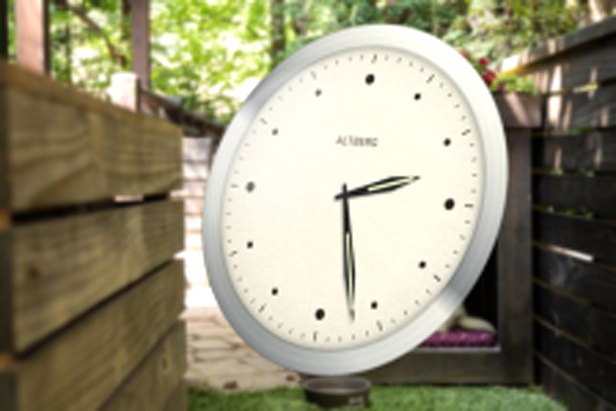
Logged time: **2:27**
